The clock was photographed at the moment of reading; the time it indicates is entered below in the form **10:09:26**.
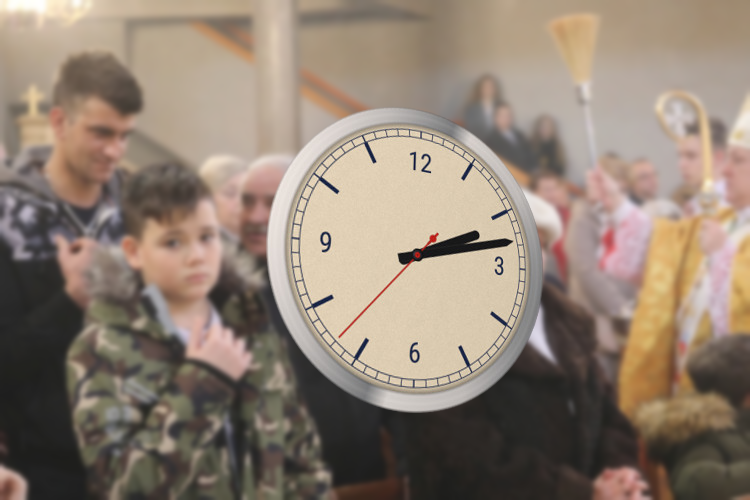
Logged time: **2:12:37**
